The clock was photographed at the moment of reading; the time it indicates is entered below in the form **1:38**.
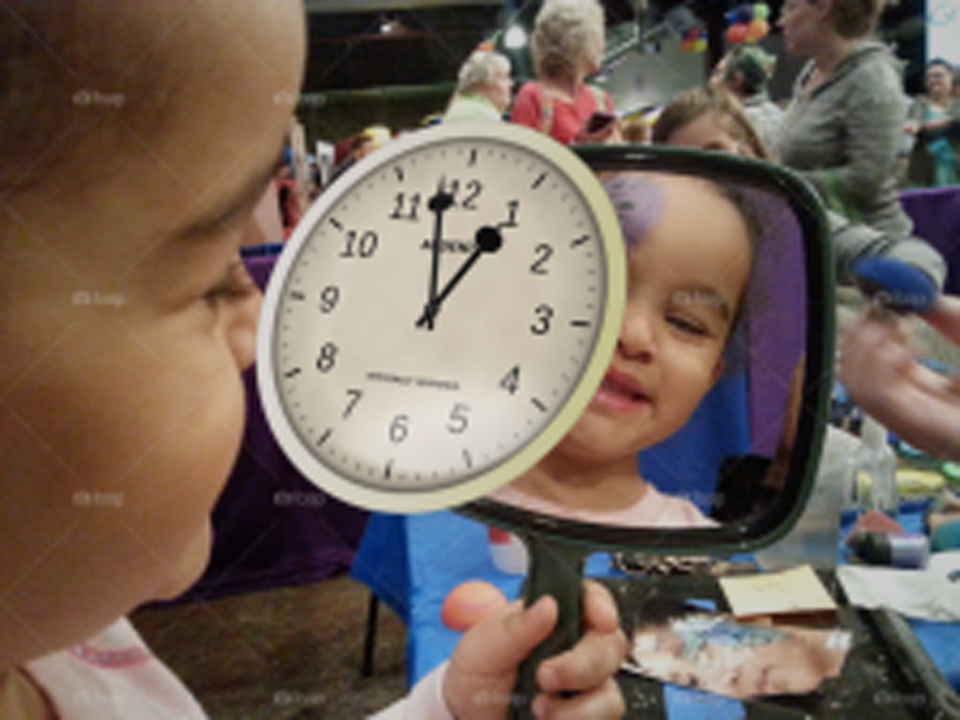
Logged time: **12:58**
